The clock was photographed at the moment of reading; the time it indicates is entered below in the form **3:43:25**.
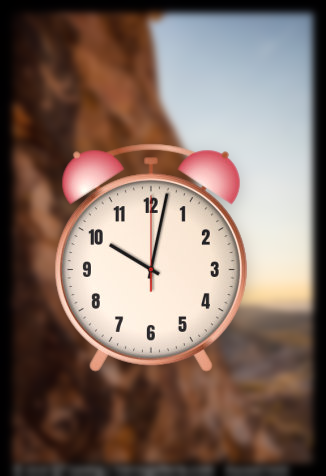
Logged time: **10:02:00**
